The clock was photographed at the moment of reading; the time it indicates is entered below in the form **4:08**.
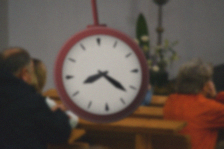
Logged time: **8:22**
